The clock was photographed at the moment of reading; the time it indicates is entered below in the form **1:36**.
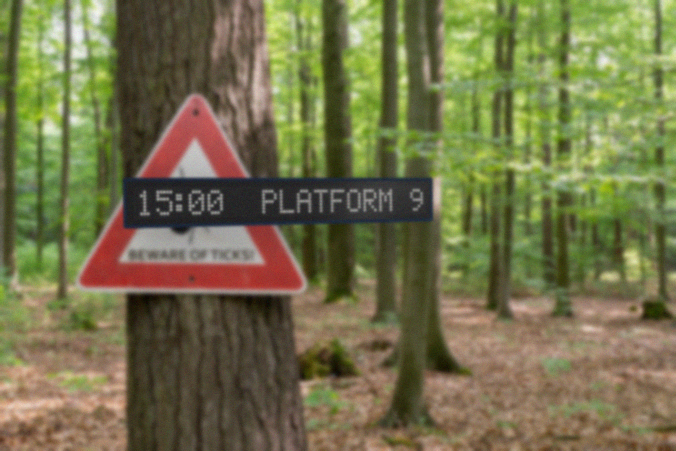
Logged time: **15:00**
